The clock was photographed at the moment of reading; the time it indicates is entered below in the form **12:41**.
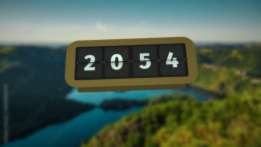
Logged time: **20:54**
